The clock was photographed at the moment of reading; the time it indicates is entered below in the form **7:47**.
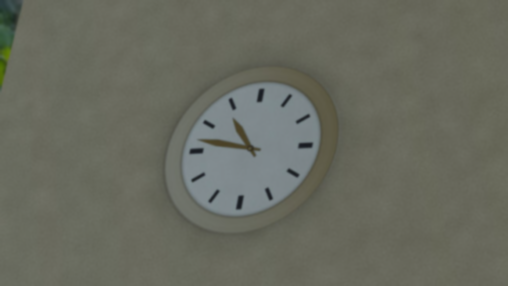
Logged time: **10:47**
